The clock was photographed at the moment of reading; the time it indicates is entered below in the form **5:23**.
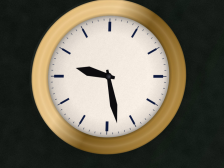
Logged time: **9:28**
